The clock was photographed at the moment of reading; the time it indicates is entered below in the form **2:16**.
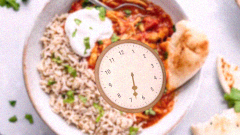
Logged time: **6:33**
